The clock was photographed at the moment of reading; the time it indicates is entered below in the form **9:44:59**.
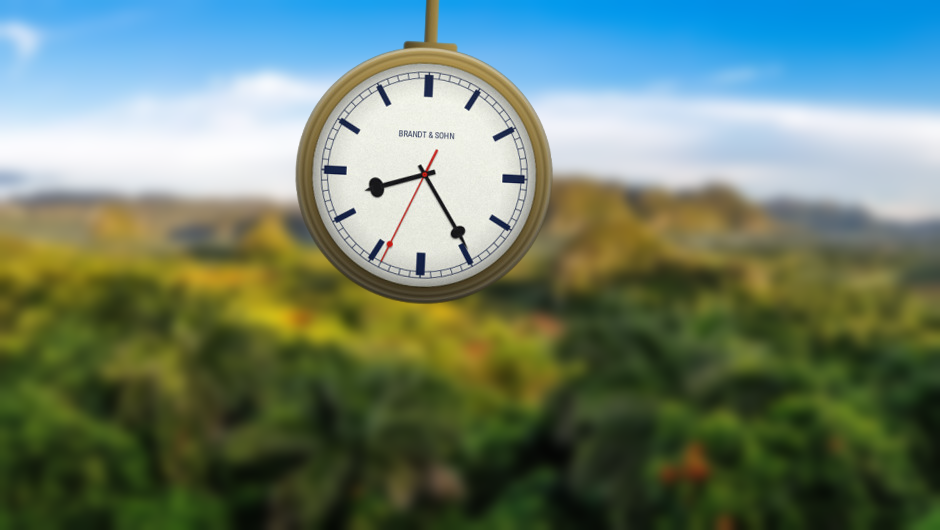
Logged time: **8:24:34**
